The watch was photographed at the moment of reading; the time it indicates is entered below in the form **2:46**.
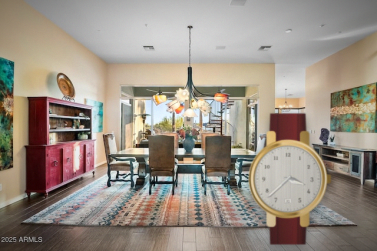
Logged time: **3:38**
